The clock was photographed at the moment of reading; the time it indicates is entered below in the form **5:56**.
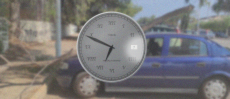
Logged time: **6:49**
